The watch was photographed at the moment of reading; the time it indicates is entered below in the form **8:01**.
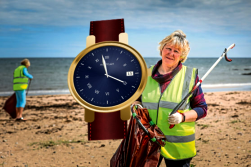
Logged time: **3:58**
